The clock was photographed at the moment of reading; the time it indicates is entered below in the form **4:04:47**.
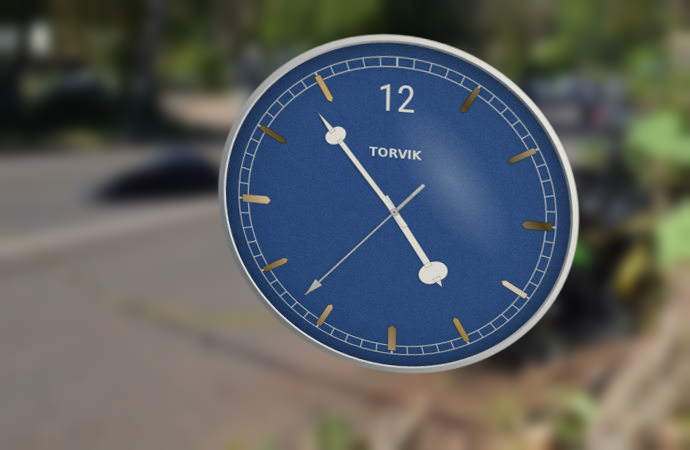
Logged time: **4:53:37**
